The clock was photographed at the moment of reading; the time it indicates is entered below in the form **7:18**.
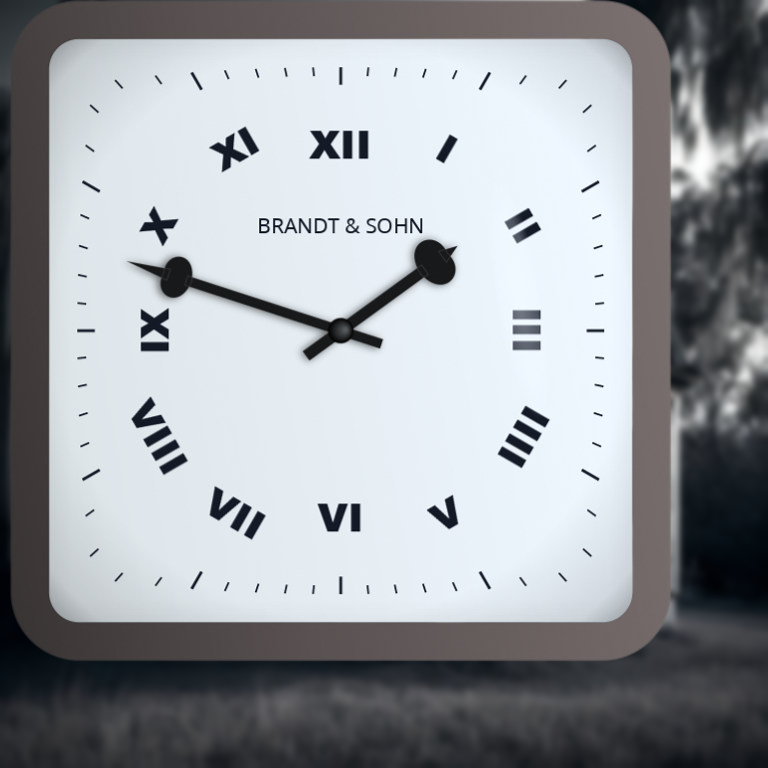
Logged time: **1:48**
